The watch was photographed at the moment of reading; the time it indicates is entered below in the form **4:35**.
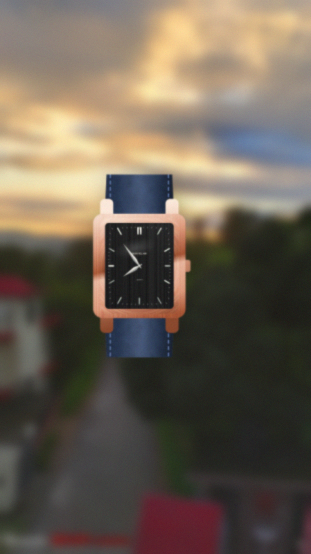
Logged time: **7:54**
